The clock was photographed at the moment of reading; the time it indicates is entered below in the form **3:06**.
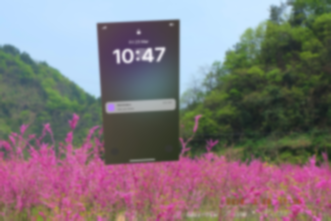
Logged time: **10:47**
